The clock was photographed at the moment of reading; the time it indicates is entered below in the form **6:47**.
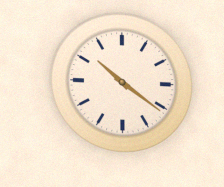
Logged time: **10:21**
